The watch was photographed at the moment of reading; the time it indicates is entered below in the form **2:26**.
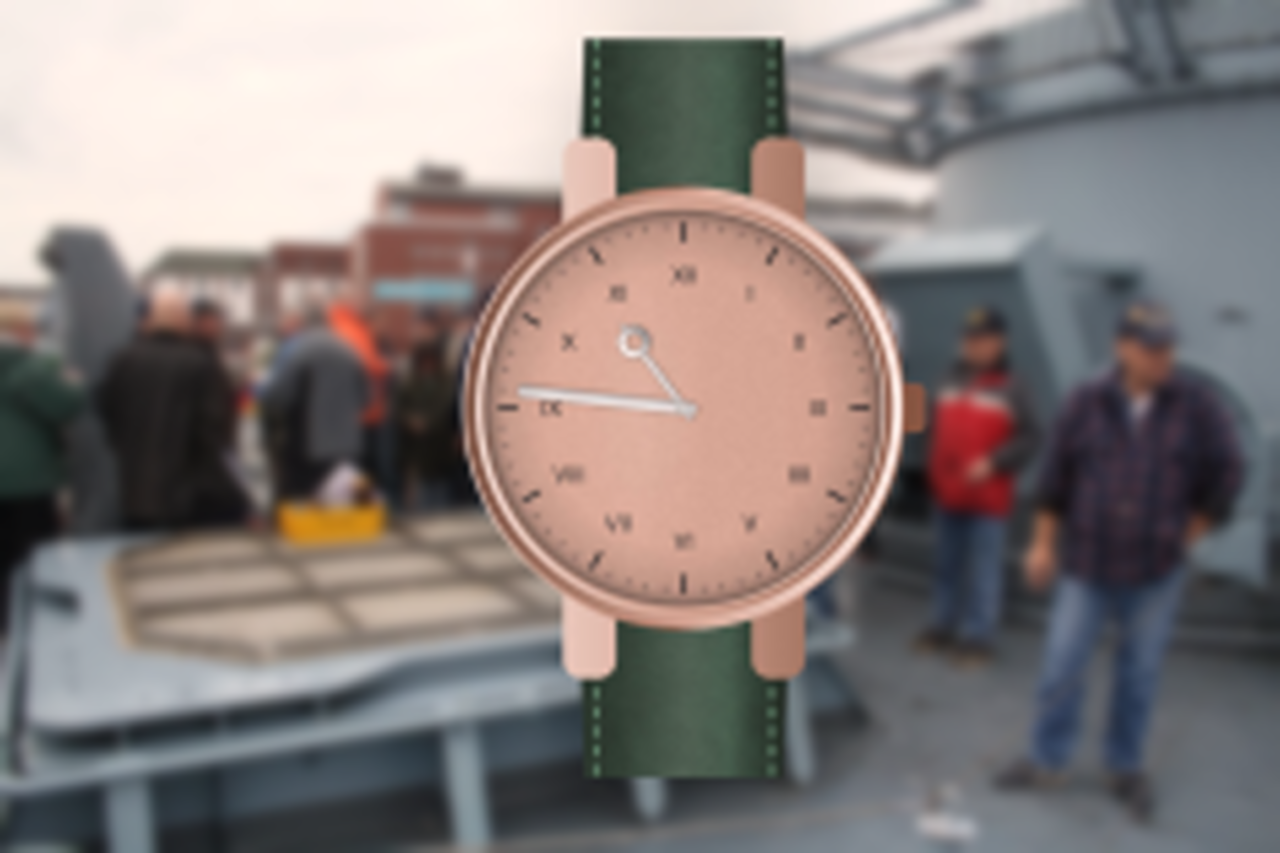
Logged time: **10:46**
